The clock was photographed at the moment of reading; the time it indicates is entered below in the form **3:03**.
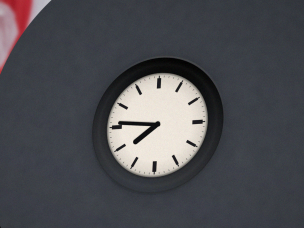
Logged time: **7:46**
